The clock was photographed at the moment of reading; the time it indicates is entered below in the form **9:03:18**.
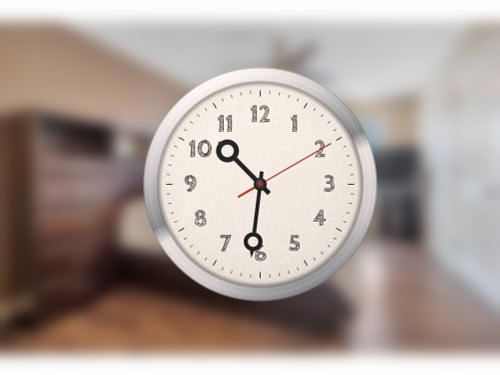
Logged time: **10:31:10**
